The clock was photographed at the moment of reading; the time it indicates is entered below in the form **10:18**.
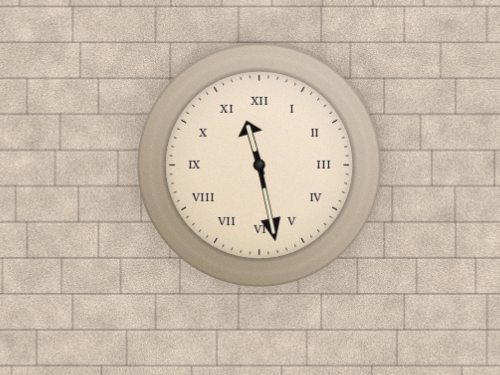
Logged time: **11:28**
